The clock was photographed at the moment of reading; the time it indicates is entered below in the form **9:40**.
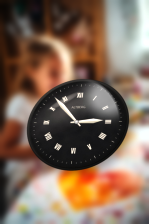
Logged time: **2:53**
